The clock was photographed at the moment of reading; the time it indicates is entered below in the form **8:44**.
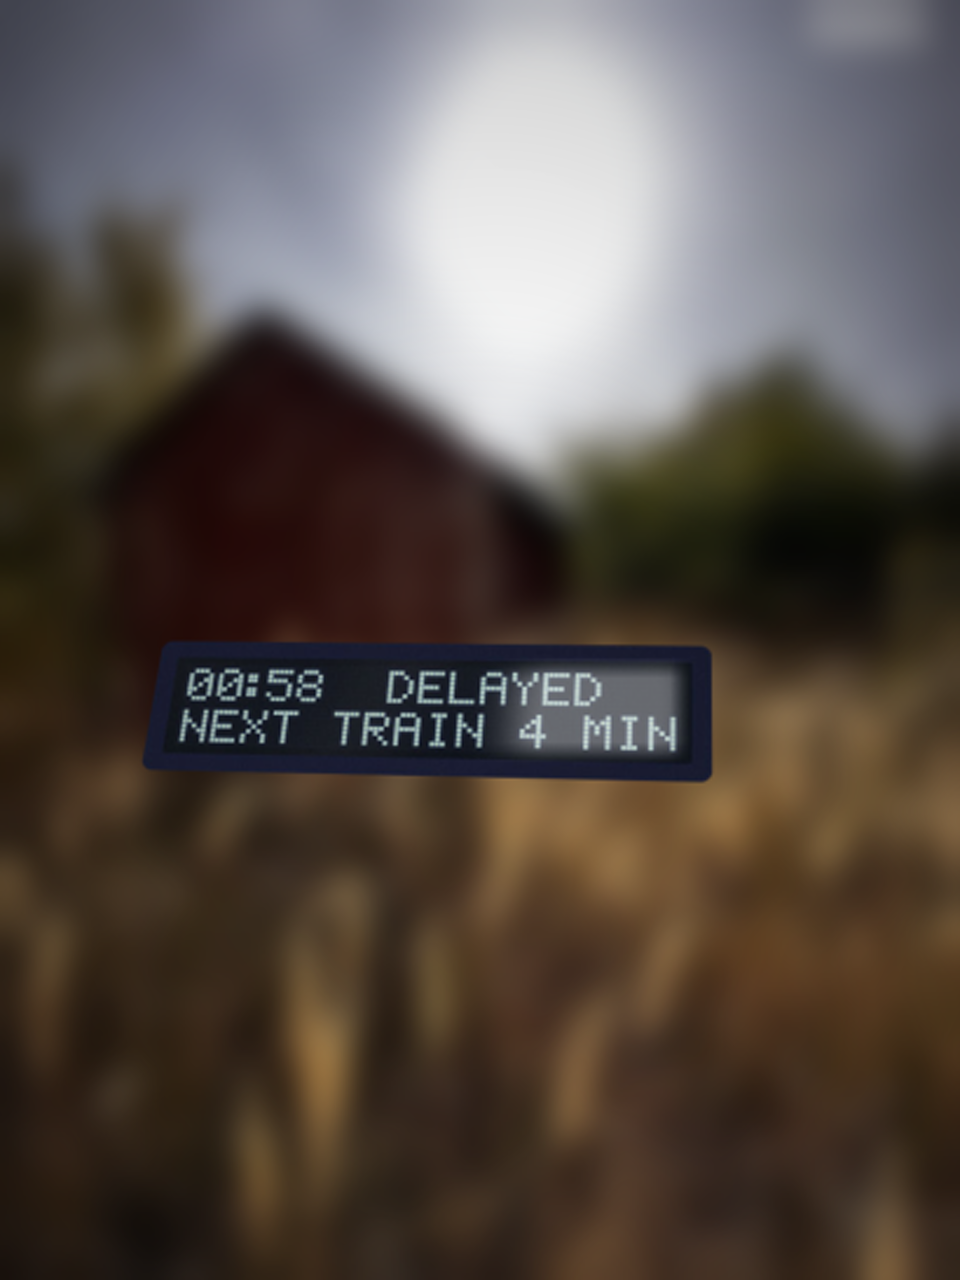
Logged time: **0:58**
